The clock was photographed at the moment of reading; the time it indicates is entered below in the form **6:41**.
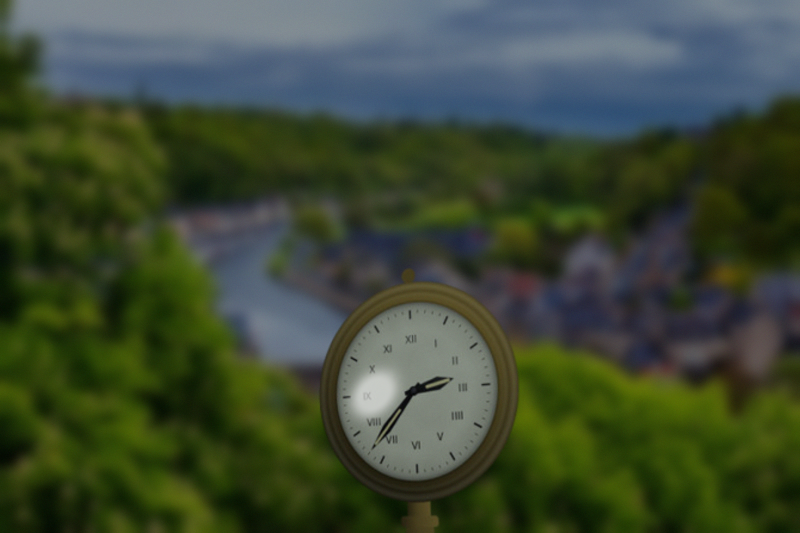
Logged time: **2:37**
